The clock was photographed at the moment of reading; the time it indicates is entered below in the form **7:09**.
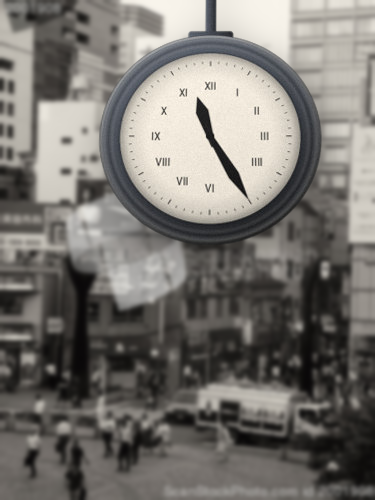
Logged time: **11:25**
